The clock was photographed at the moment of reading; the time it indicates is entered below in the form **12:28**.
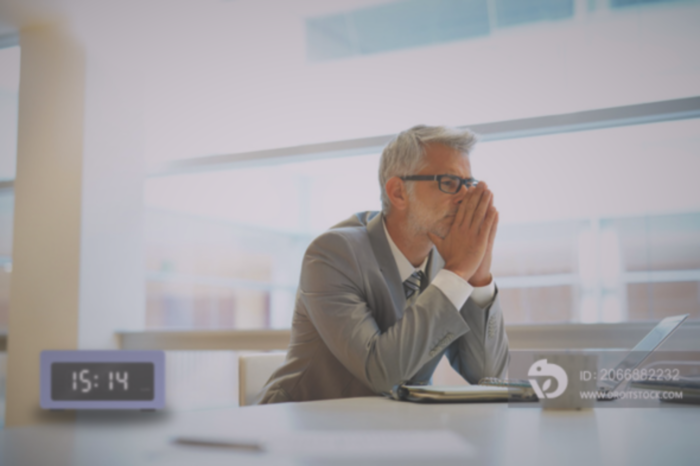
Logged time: **15:14**
